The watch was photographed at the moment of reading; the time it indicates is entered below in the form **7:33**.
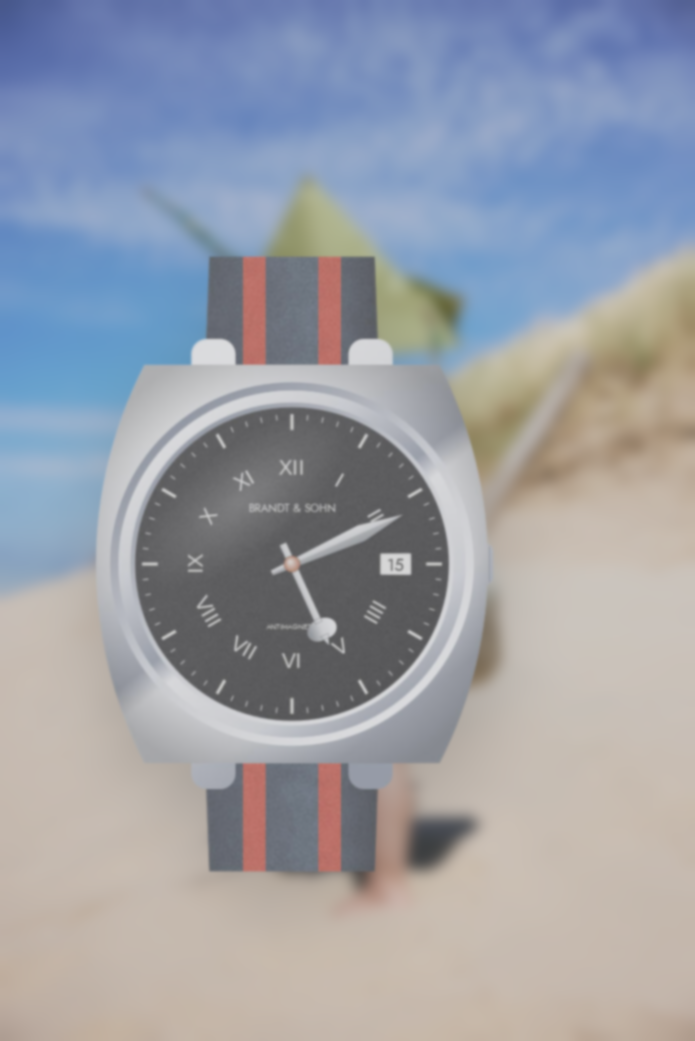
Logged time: **5:11**
